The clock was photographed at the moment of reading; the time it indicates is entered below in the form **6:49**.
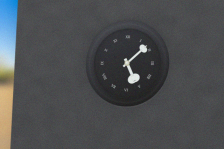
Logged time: **5:08**
